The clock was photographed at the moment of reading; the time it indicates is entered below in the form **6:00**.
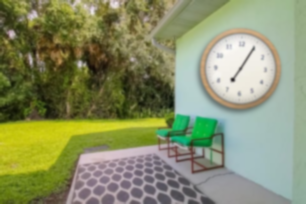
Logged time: **7:05**
